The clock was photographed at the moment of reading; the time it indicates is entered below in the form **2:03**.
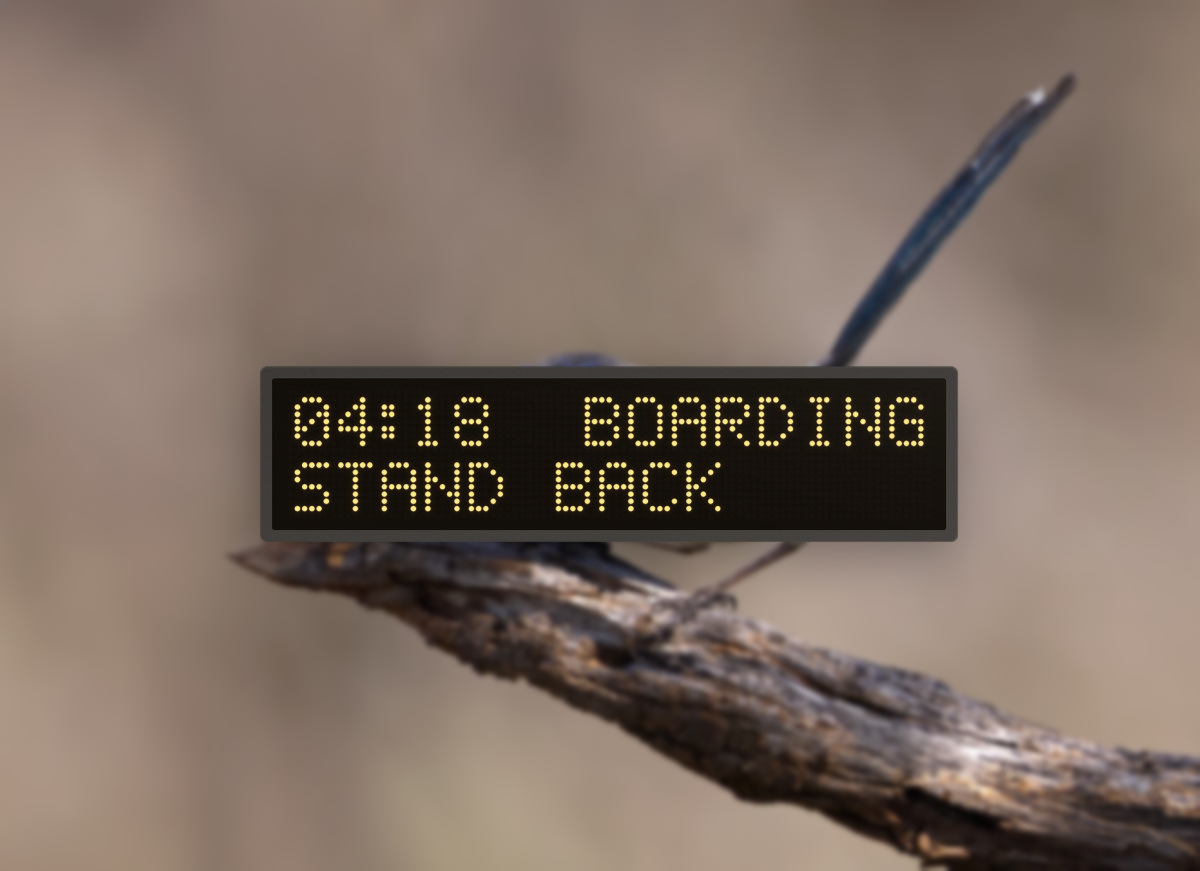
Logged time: **4:18**
